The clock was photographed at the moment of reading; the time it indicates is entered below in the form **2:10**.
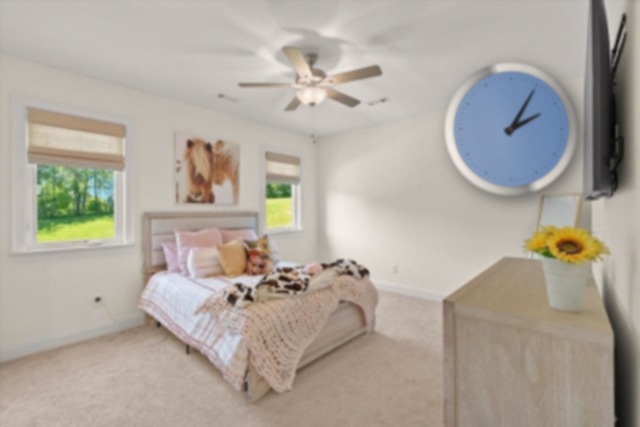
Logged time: **2:05**
